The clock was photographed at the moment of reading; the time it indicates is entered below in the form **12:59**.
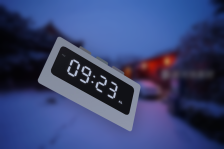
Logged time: **9:23**
